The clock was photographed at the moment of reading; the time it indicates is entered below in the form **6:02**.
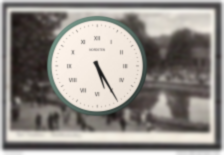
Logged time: **5:25**
